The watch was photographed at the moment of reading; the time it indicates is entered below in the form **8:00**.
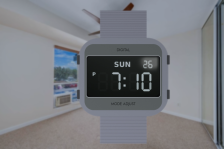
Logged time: **7:10**
